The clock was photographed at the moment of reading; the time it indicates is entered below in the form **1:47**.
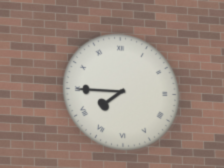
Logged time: **7:45**
